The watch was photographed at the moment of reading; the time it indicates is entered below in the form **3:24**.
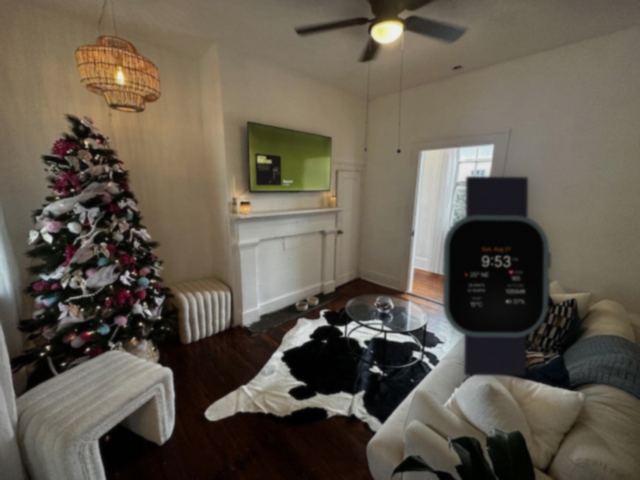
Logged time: **9:53**
